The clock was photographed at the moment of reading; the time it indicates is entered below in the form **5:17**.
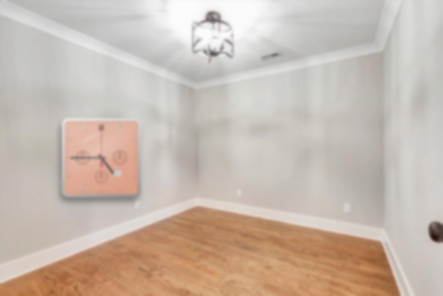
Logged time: **4:45**
